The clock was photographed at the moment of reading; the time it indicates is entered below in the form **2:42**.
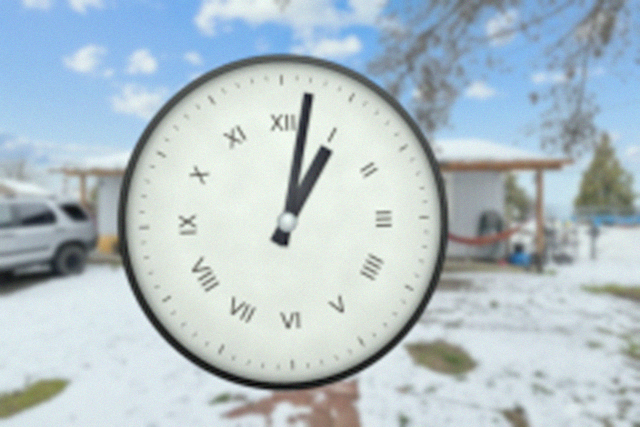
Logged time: **1:02**
